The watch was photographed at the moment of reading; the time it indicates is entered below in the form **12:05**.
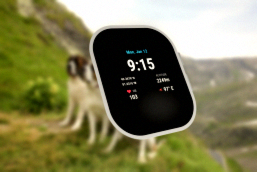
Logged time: **9:15**
